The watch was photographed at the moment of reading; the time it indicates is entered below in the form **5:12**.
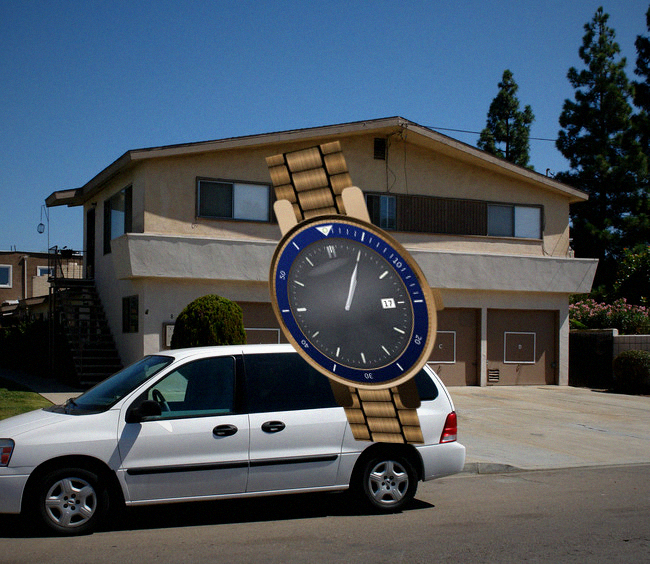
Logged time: **1:05**
